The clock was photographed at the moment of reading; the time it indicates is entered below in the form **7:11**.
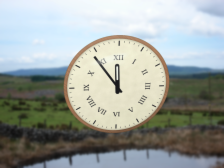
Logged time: **11:54**
